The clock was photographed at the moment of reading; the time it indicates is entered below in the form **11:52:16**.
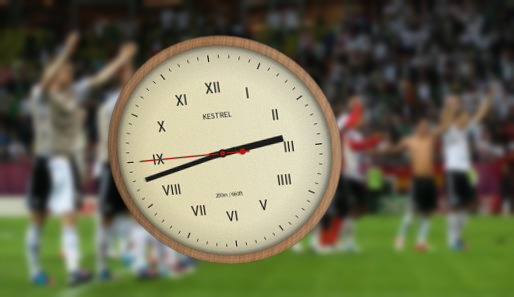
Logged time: **2:42:45**
